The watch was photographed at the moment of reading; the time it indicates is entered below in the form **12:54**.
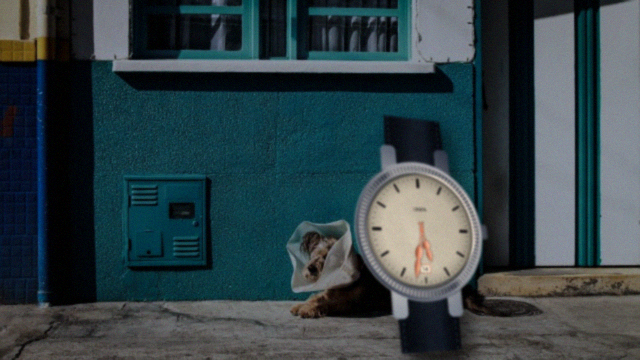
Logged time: **5:32**
